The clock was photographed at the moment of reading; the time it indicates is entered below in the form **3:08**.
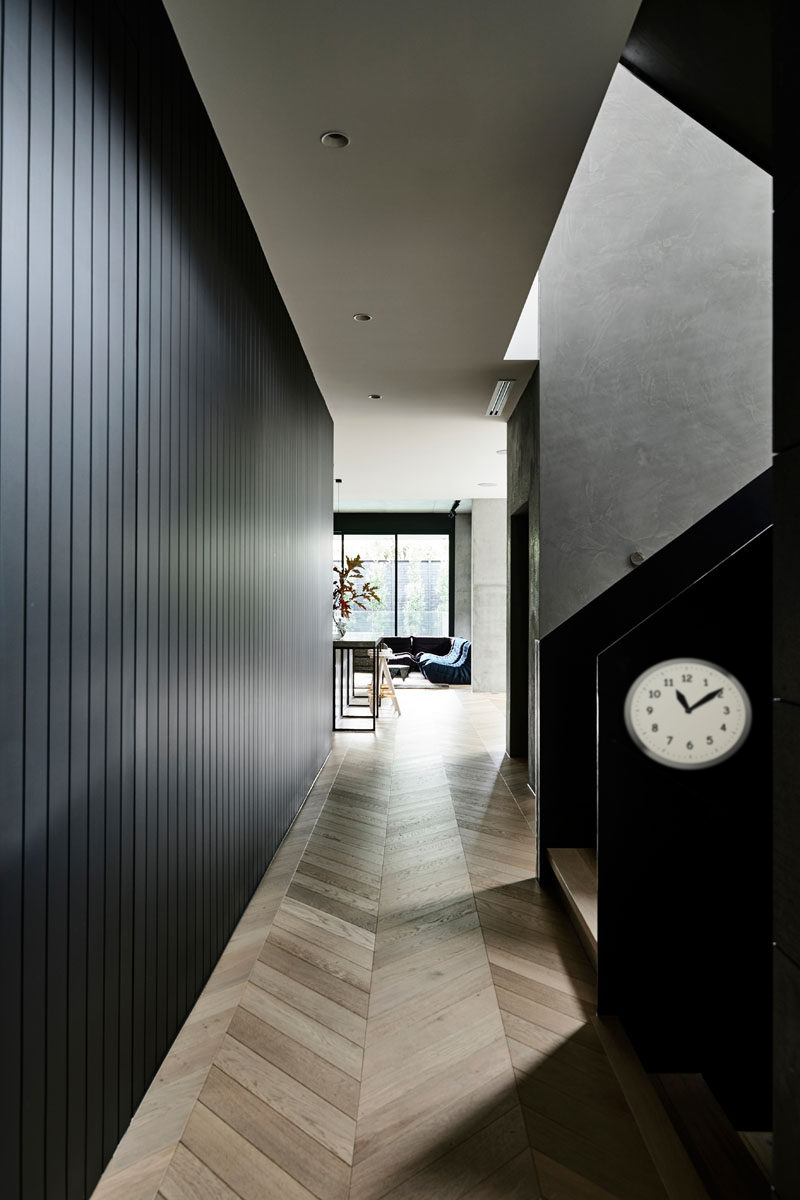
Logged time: **11:09**
